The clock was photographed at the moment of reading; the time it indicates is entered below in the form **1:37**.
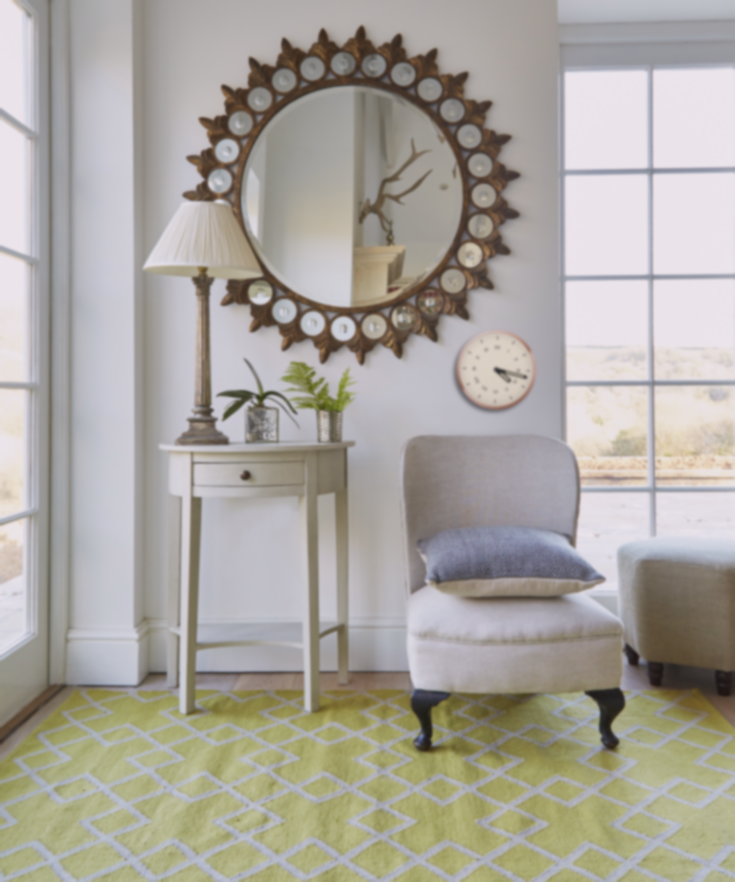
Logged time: **4:17**
